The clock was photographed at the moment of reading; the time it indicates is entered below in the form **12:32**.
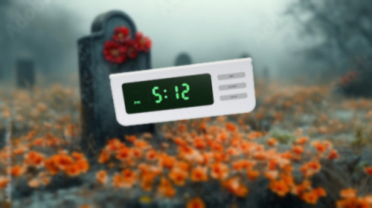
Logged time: **5:12**
